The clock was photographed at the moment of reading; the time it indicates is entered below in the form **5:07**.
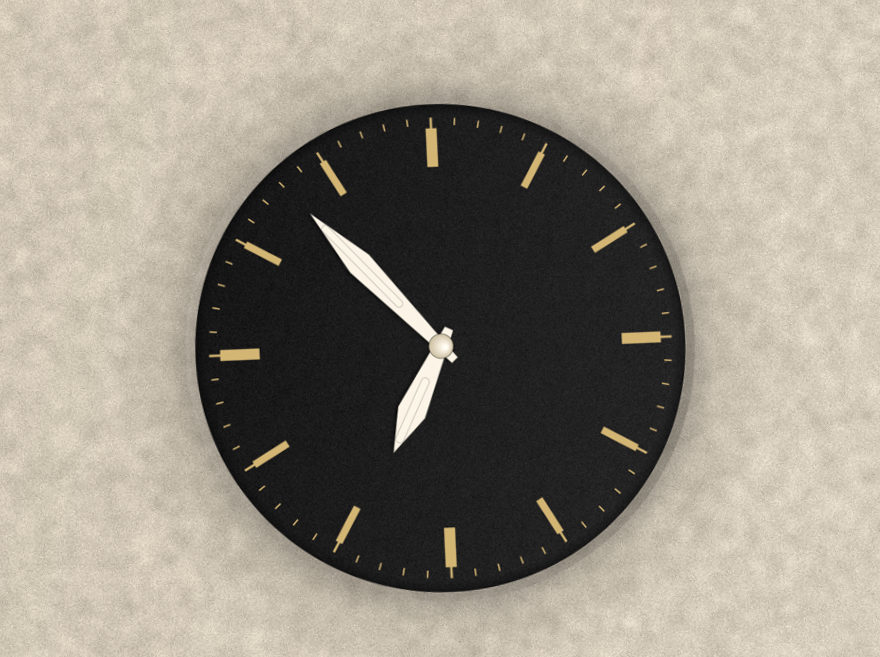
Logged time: **6:53**
